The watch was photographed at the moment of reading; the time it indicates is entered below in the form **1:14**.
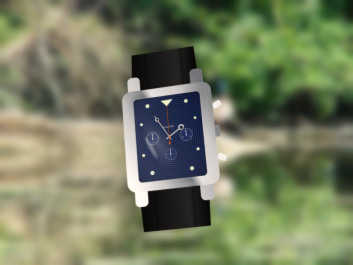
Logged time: **1:55**
